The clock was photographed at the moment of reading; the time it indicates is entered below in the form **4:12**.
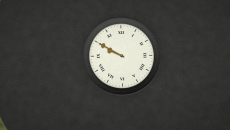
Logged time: **9:50**
